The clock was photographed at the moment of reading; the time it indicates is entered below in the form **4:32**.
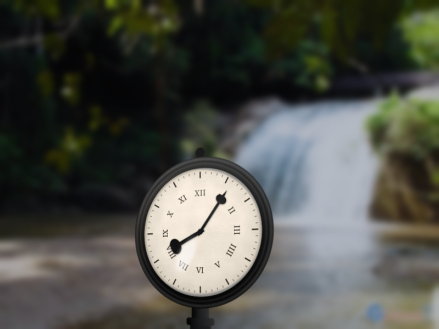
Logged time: **8:06**
